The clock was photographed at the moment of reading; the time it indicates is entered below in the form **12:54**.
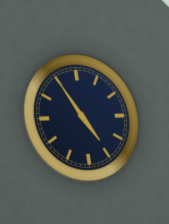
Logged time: **4:55**
